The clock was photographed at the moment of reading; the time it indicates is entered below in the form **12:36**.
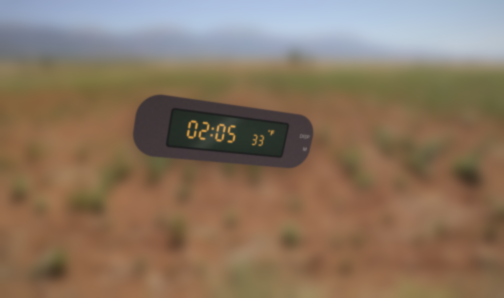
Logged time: **2:05**
